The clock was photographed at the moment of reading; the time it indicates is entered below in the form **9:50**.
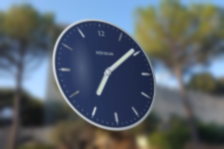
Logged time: **7:09**
